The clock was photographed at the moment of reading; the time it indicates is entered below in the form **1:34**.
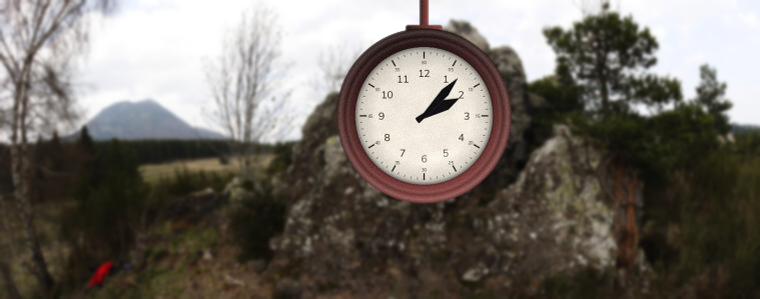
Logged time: **2:07**
